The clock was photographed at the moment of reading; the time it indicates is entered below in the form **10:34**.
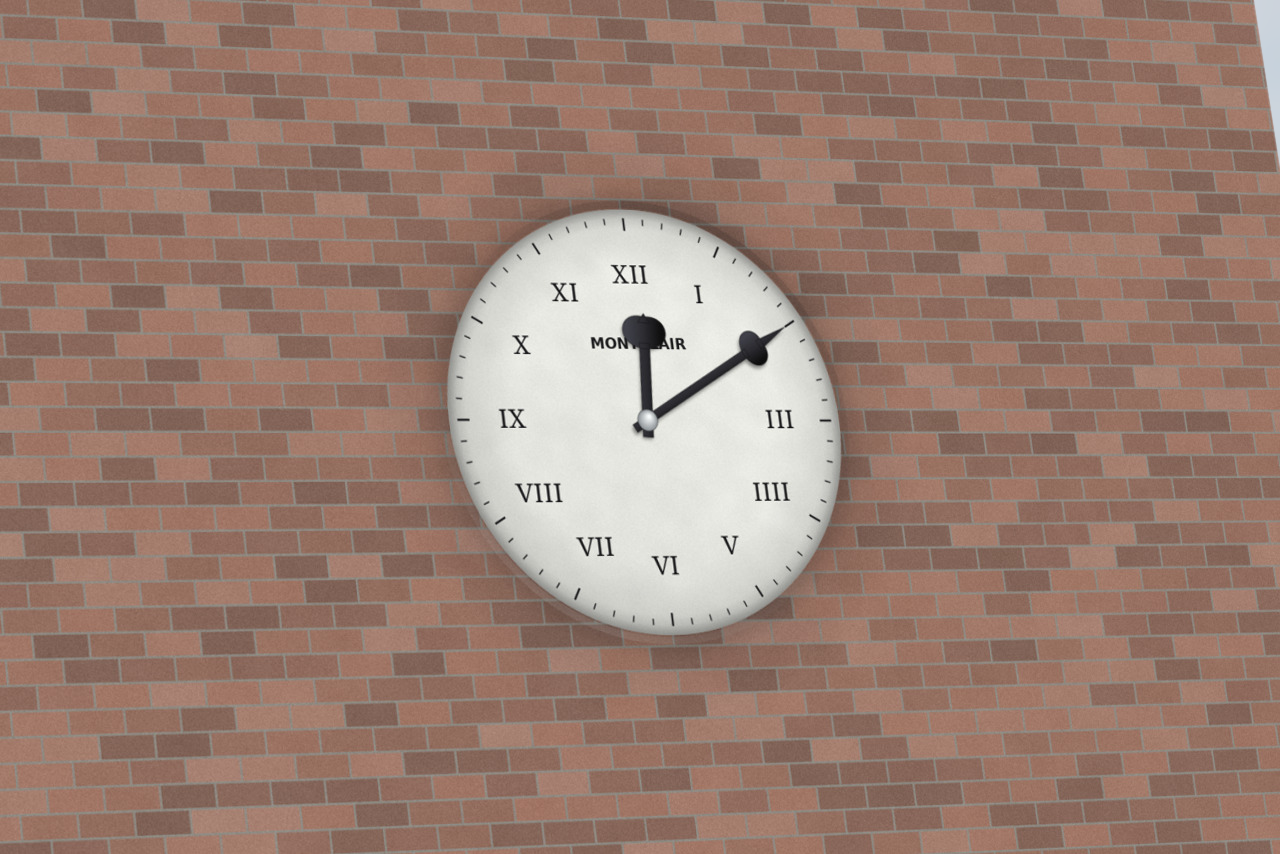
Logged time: **12:10**
